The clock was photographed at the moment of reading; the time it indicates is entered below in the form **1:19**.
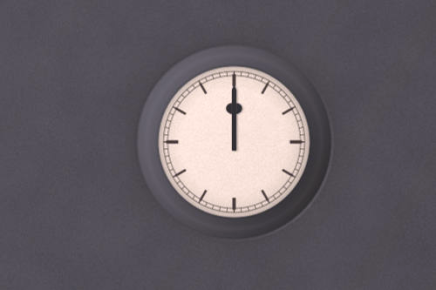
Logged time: **12:00**
